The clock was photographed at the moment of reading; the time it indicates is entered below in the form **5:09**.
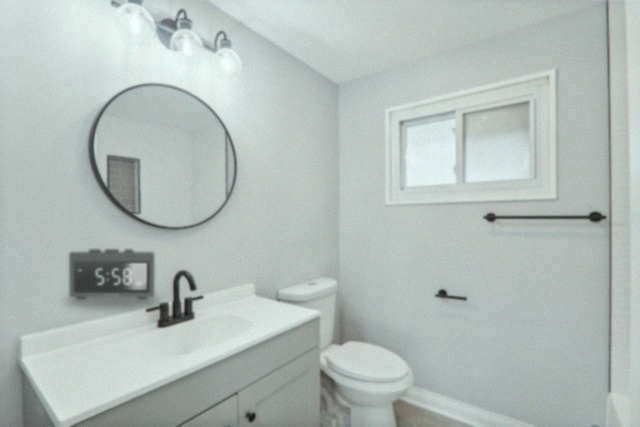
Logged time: **5:58**
